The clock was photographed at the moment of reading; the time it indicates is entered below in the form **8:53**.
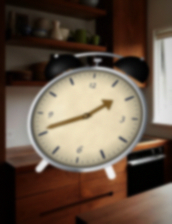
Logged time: **1:41**
